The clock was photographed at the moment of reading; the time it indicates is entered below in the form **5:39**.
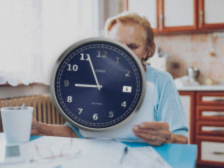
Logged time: **8:56**
